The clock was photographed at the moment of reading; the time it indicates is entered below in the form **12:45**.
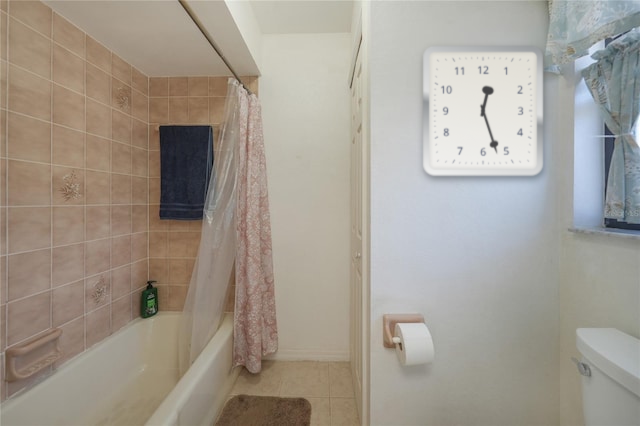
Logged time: **12:27**
